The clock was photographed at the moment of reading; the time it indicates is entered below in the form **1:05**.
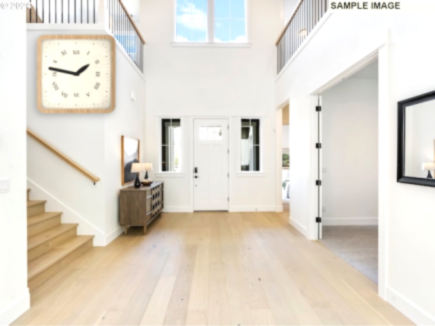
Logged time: **1:47**
